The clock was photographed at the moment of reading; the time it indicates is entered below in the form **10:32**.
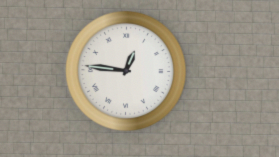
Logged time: **12:46**
